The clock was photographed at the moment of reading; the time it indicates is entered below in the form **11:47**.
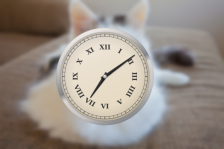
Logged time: **7:09**
